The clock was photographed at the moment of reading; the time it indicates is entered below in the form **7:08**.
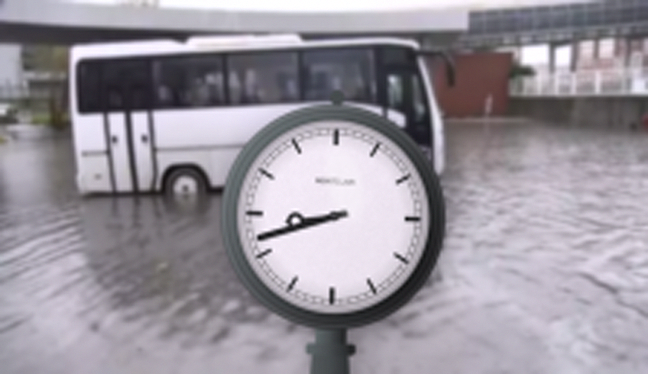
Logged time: **8:42**
